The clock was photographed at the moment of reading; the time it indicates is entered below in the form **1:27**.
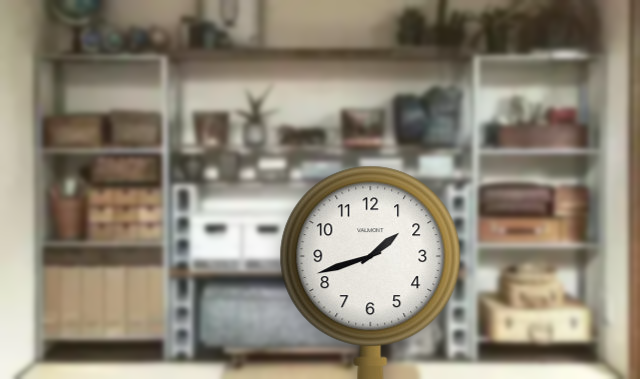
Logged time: **1:42**
